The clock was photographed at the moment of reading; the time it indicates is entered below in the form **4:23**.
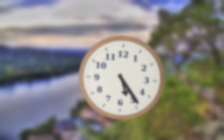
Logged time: **5:24**
